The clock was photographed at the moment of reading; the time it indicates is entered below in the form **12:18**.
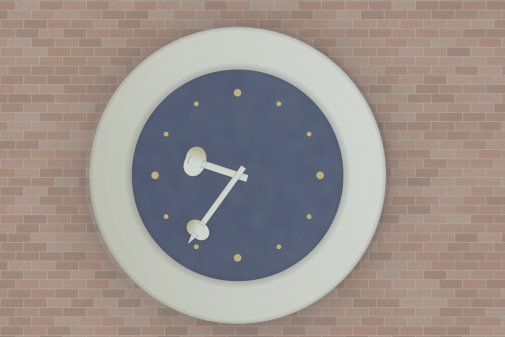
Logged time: **9:36**
